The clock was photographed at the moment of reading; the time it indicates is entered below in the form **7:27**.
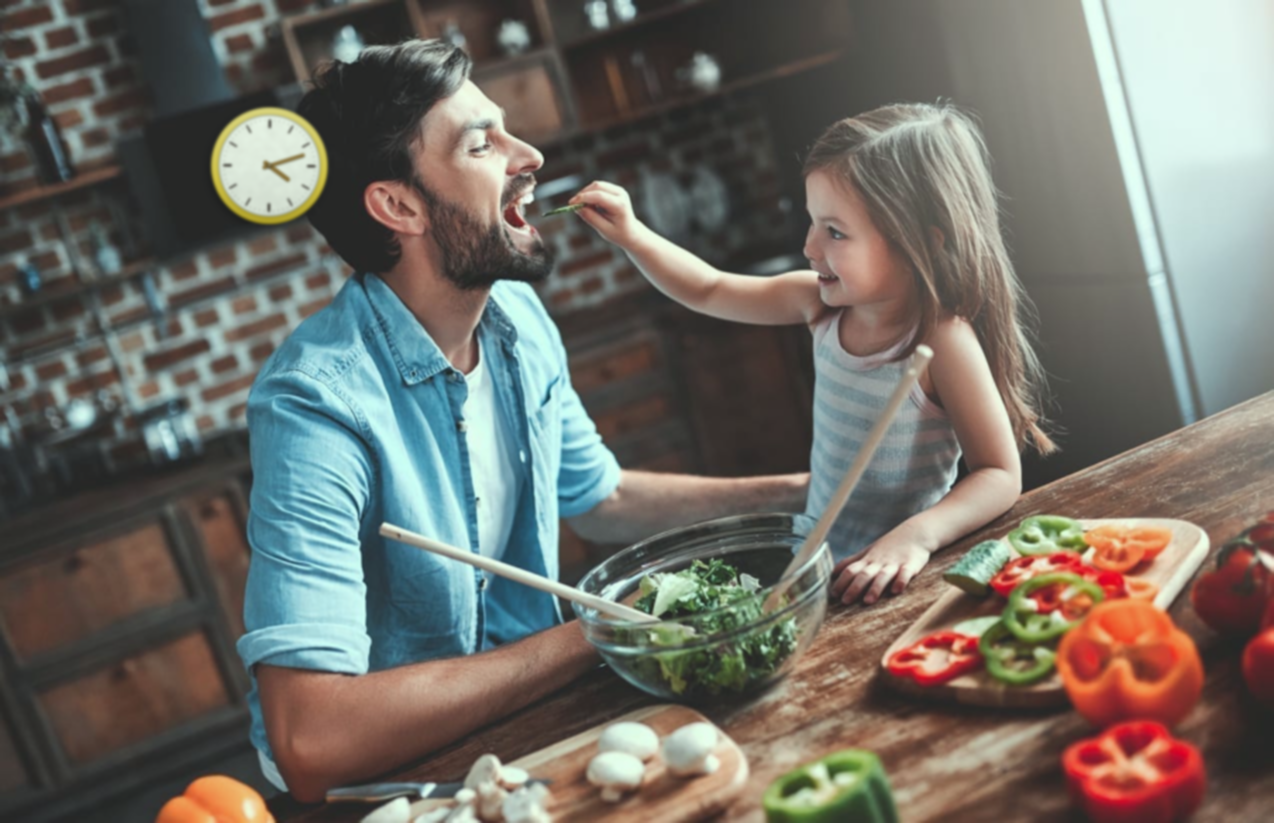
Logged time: **4:12**
